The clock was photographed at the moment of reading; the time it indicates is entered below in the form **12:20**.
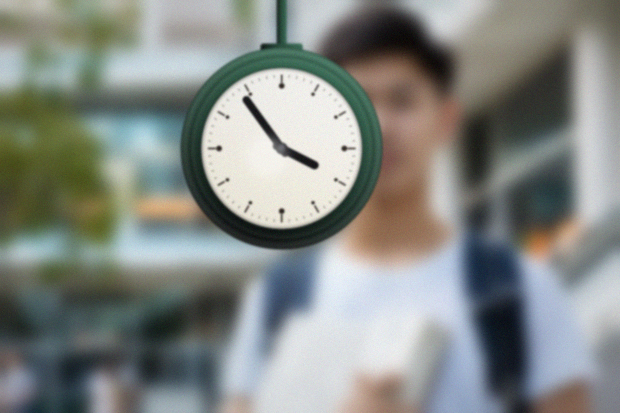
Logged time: **3:54**
